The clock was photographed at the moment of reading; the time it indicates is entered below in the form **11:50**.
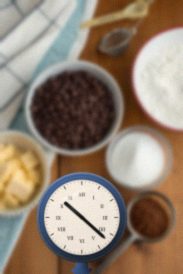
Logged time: **10:22**
